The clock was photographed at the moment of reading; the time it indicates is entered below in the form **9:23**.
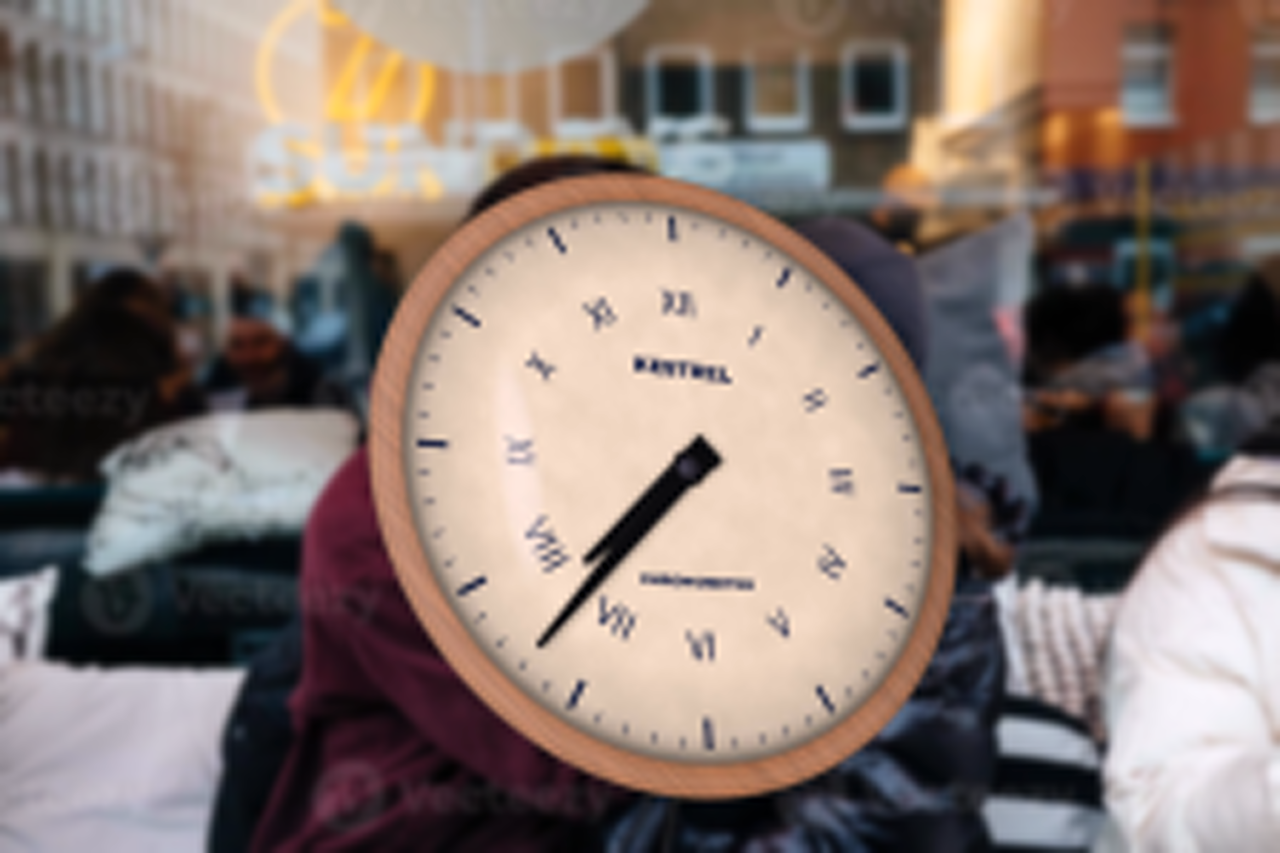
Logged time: **7:37**
